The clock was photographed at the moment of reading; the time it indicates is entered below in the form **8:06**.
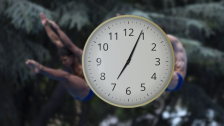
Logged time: **7:04**
